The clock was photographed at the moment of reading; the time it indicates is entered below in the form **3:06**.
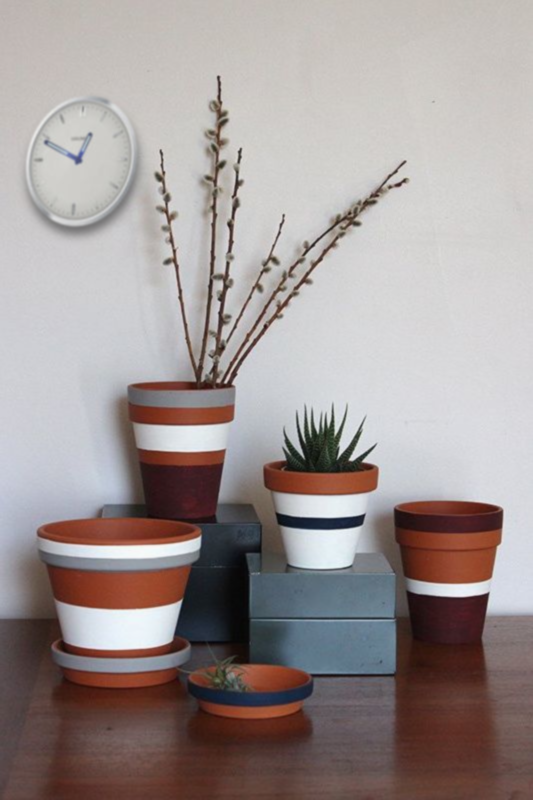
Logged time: **12:49**
